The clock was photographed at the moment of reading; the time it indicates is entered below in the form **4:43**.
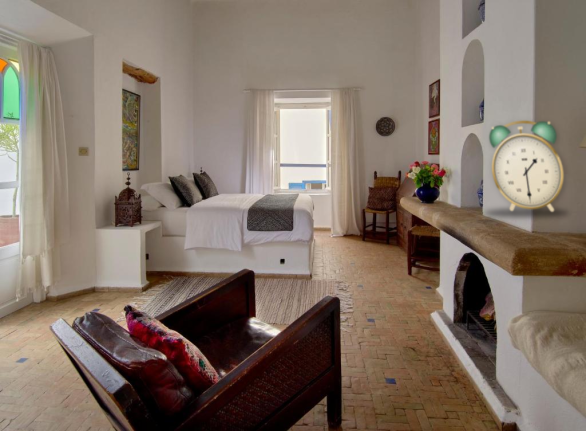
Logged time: **1:30**
